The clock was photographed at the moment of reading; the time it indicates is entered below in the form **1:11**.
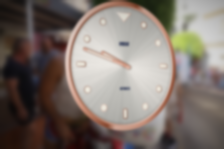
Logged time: **9:48**
